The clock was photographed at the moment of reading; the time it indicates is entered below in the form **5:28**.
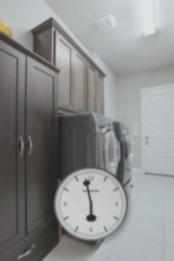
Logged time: **5:58**
